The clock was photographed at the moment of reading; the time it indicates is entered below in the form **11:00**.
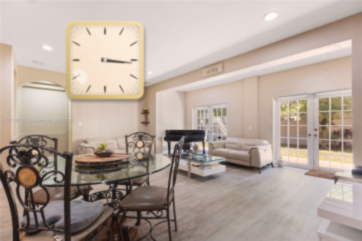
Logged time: **3:16**
